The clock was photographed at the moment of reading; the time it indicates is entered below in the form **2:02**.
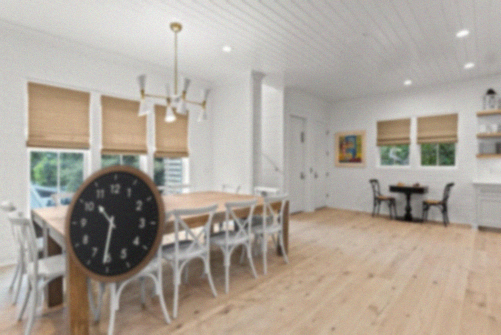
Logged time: **10:31**
